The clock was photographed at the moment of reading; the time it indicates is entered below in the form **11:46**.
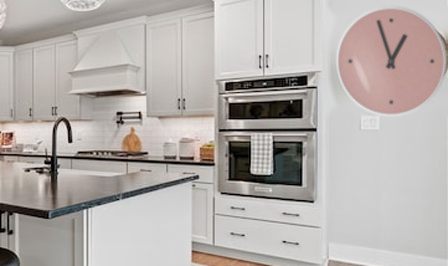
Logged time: **12:57**
